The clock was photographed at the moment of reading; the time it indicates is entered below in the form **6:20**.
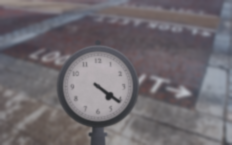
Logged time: **4:21**
